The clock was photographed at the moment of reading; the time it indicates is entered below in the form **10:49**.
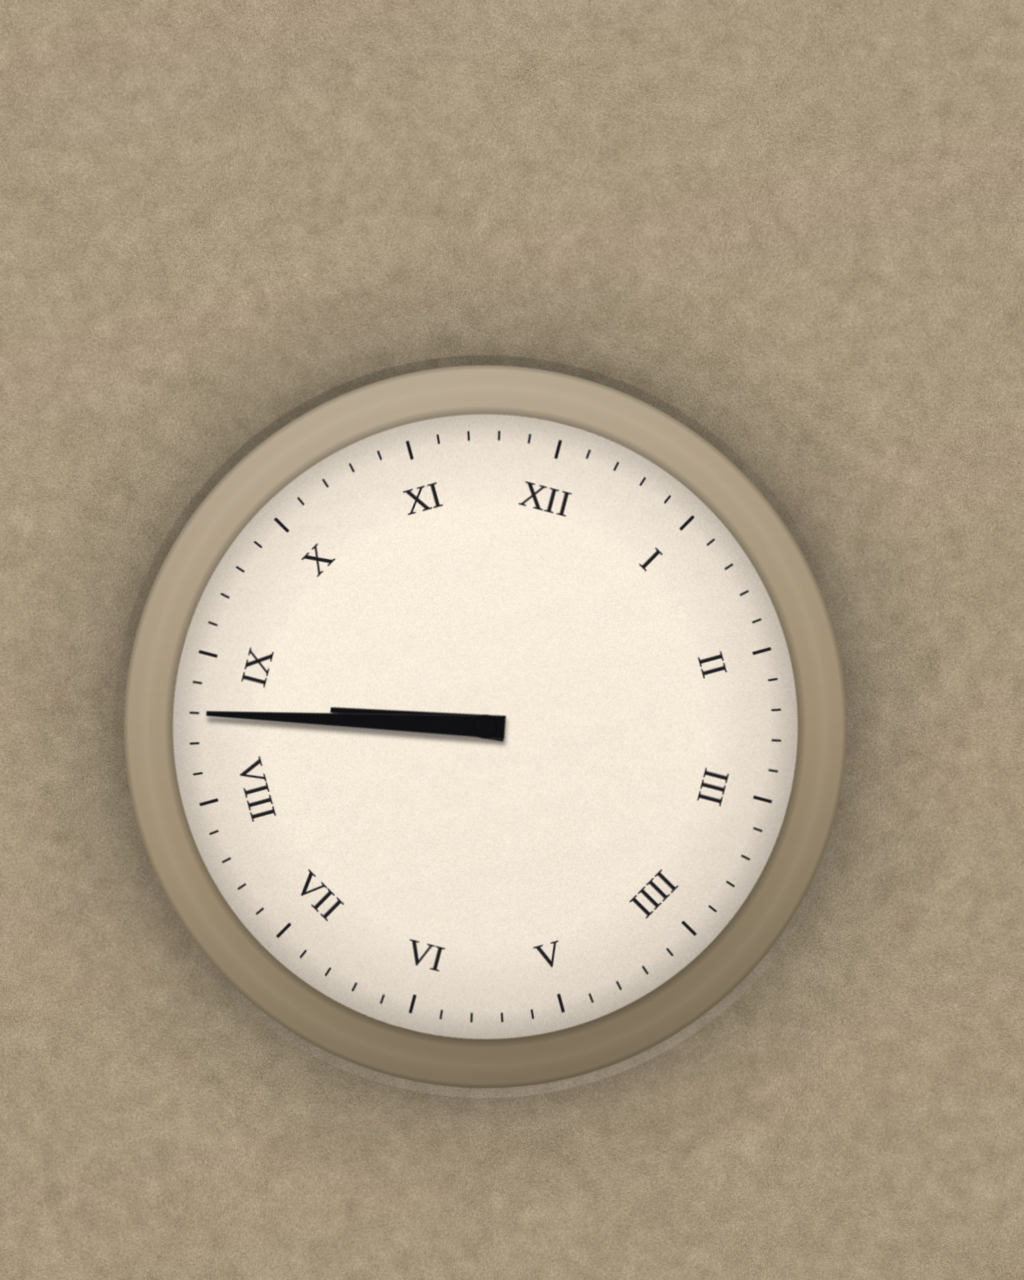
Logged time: **8:43**
